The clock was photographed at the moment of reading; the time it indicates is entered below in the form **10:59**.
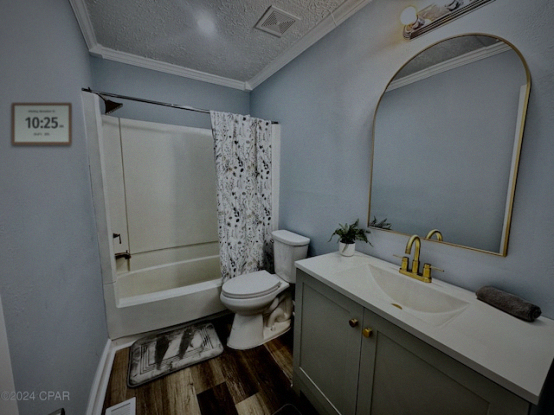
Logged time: **10:25**
